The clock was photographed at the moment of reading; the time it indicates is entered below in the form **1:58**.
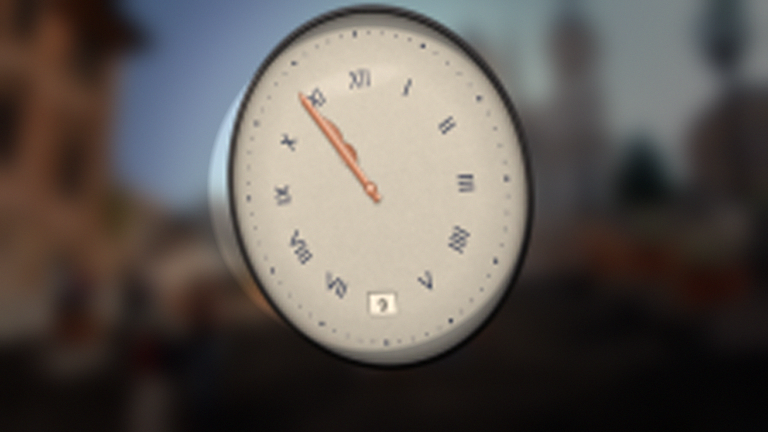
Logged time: **10:54**
